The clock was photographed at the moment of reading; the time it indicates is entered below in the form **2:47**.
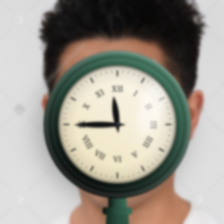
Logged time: **11:45**
